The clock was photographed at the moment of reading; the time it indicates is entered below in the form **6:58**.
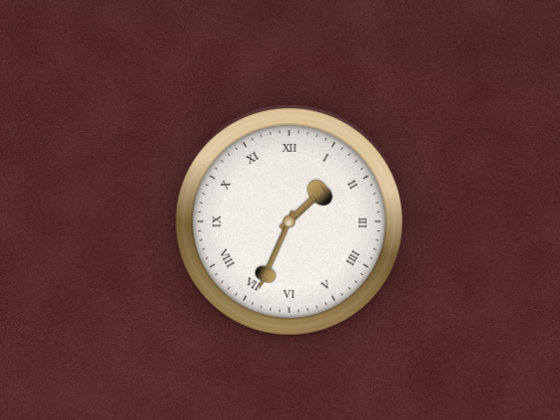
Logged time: **1:34**
